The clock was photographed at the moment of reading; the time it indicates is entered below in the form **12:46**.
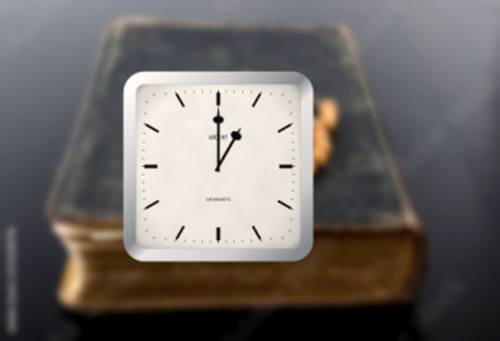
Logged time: **1:00**
